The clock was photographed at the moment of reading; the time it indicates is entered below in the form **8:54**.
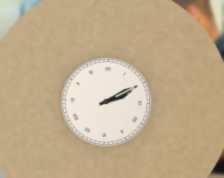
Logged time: **2:10**
